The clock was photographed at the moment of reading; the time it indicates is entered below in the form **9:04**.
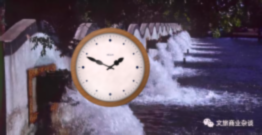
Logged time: **1:49**
